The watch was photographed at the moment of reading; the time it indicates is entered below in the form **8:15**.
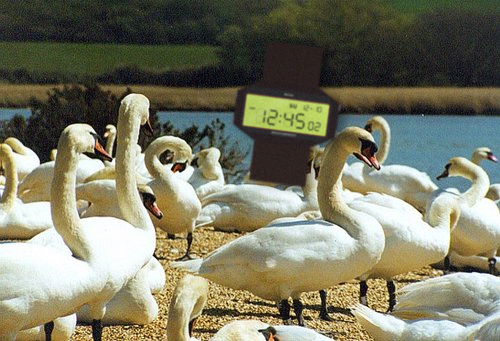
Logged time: **12:45**
